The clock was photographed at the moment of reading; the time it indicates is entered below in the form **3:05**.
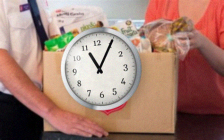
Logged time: **11:05**
